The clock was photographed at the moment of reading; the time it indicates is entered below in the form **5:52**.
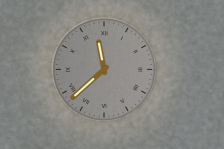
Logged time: **11:38**
